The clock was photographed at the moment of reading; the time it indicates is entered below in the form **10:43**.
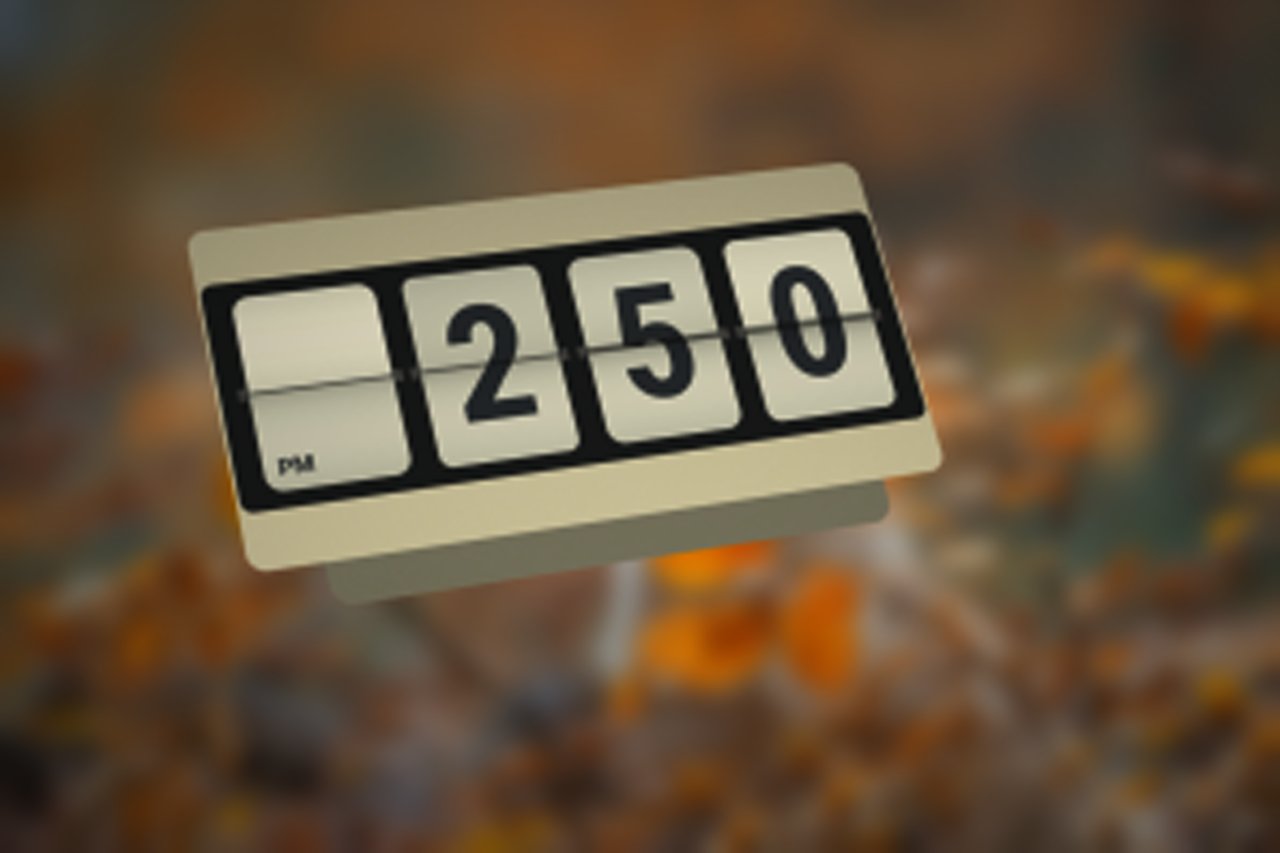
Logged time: **2:50**
